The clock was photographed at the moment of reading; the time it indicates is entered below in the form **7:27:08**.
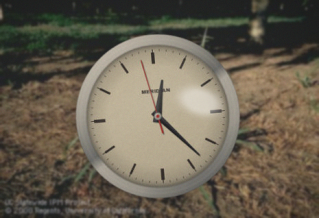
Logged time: **12:22:58**
